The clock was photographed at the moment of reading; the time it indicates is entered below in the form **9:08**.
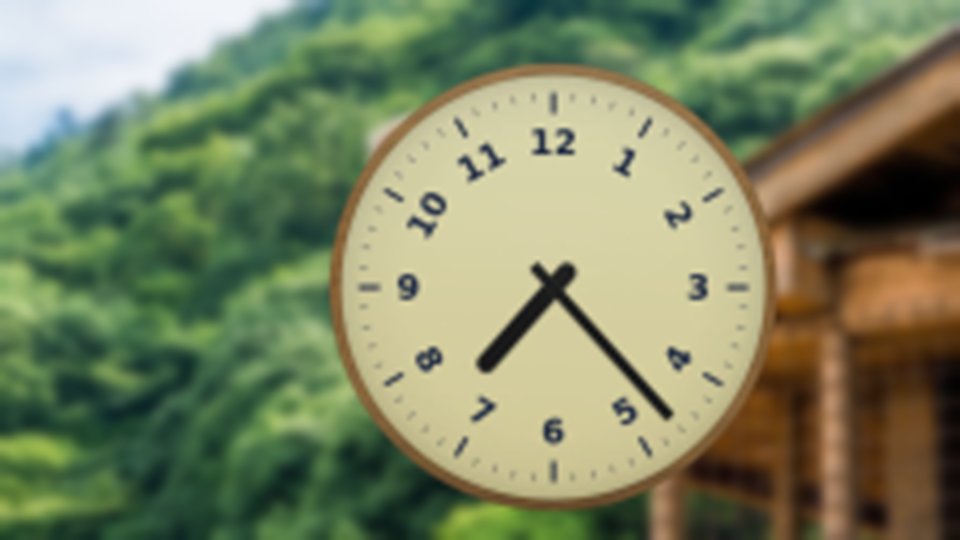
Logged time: **7:23**
